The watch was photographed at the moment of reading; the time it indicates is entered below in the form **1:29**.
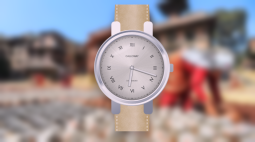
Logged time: **6:18**
